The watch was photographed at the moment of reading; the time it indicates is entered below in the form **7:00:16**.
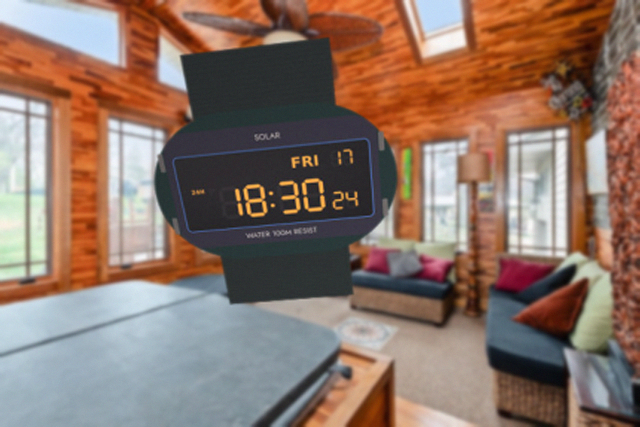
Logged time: **18:30:24**
